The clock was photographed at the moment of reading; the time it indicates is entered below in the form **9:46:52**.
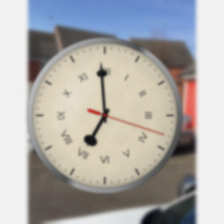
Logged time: **6:59:18**
